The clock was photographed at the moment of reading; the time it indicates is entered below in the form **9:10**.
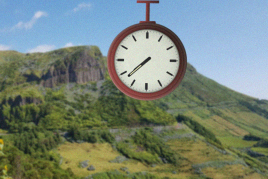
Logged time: **7:38**
